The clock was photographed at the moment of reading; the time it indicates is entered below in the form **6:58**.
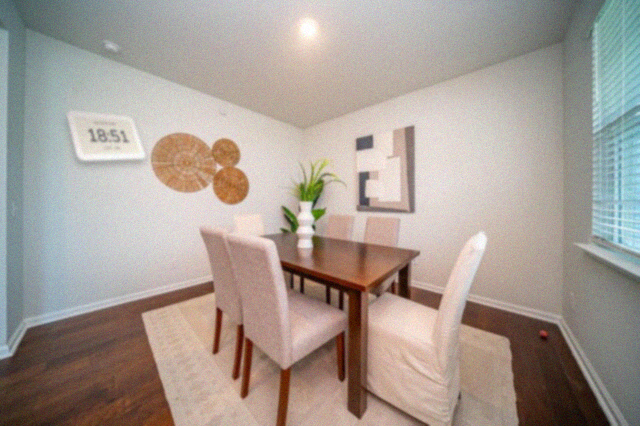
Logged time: **18:51**
